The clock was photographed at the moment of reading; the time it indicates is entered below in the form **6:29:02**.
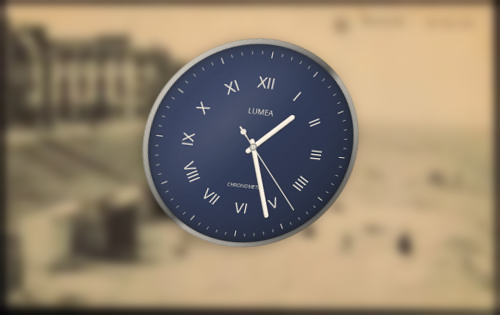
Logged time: **1:26:23**
